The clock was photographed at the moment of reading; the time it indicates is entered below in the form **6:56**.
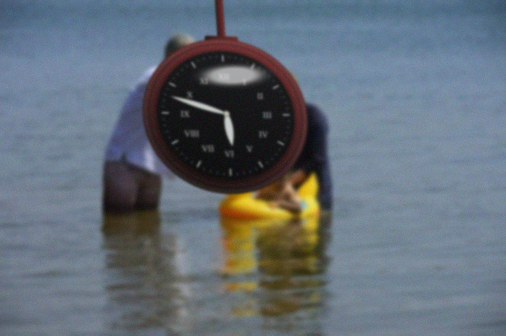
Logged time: **5:48**
